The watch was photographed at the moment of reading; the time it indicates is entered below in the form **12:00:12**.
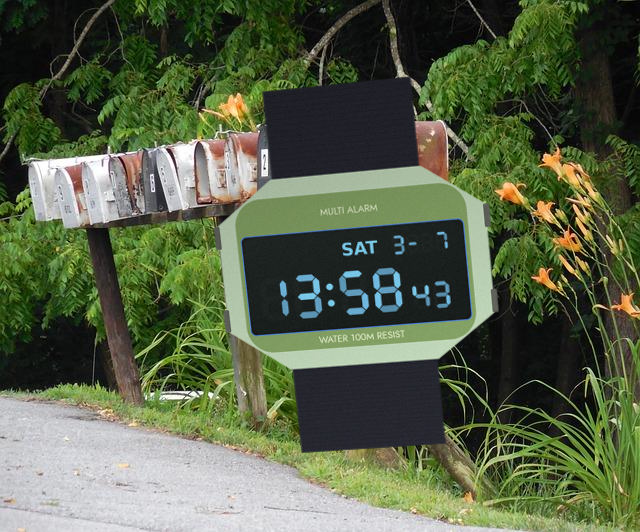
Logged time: **13:58:43**
